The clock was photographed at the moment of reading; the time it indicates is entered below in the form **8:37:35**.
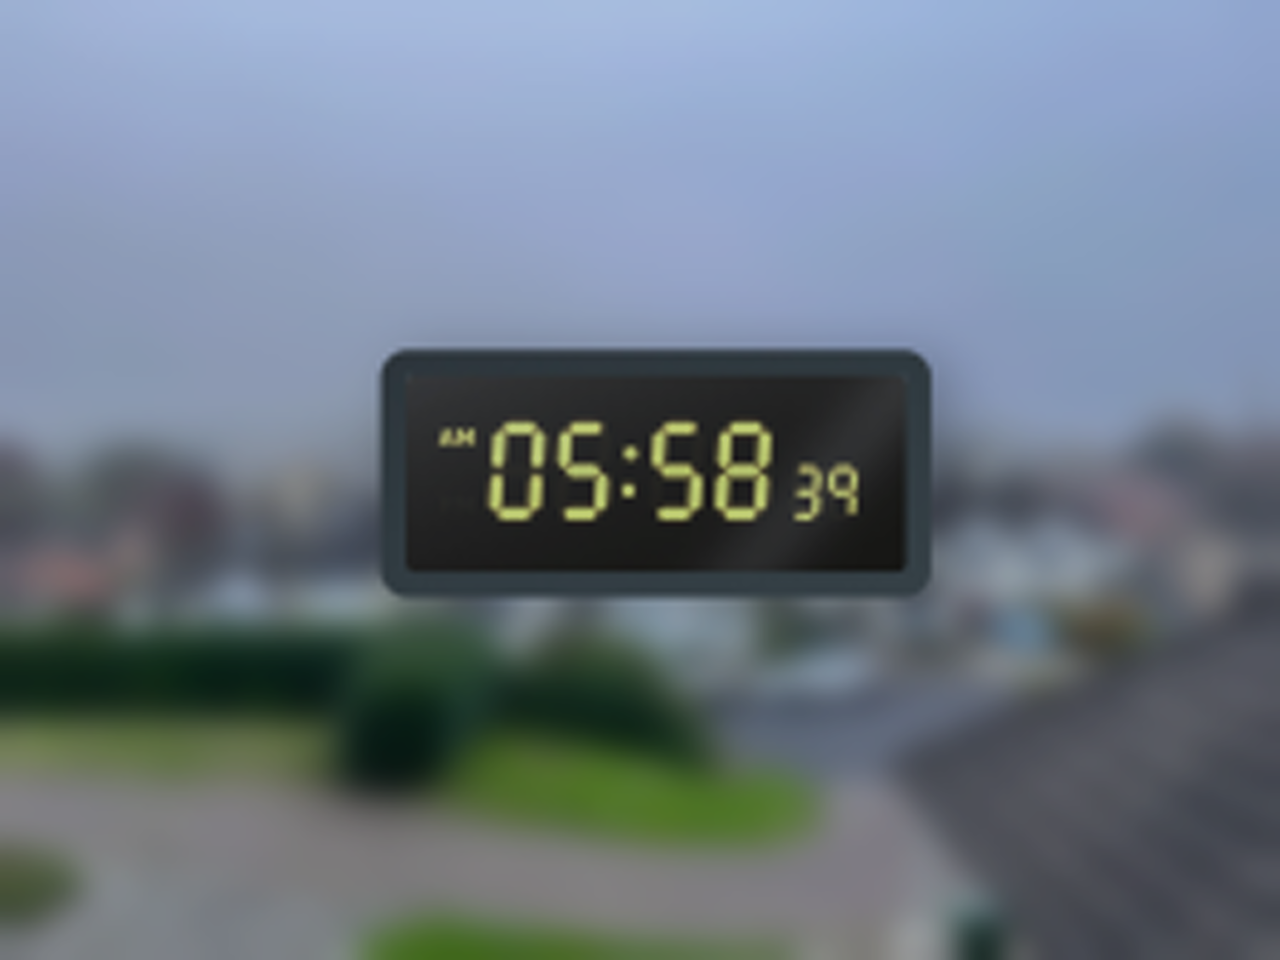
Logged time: **5:58:39**
